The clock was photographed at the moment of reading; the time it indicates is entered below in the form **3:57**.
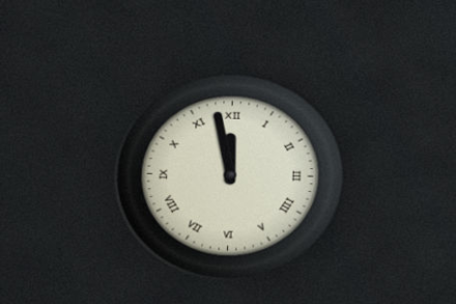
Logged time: **11:58**
